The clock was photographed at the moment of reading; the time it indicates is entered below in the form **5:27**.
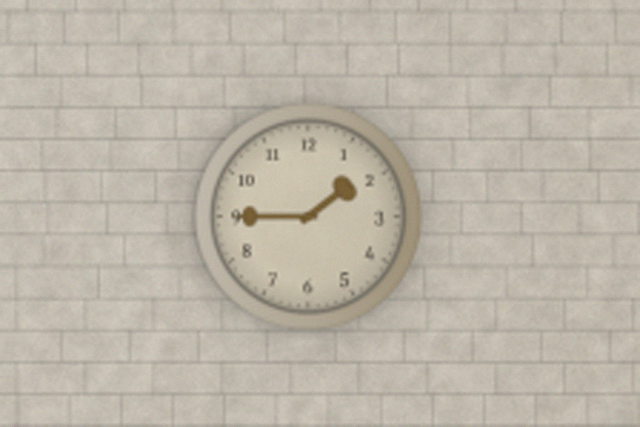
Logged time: **1:45**
